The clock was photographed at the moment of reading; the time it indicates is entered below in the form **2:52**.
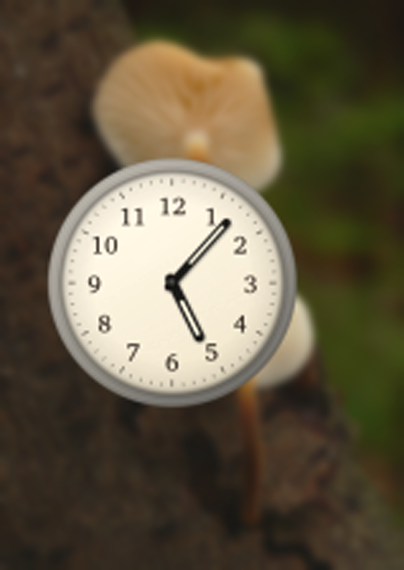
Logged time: **5:07**
